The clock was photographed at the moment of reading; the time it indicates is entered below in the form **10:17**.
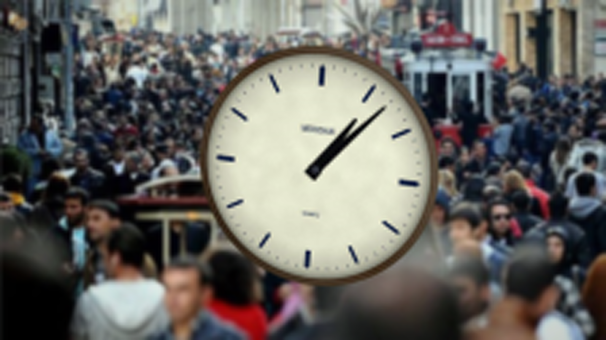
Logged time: **1:07**
